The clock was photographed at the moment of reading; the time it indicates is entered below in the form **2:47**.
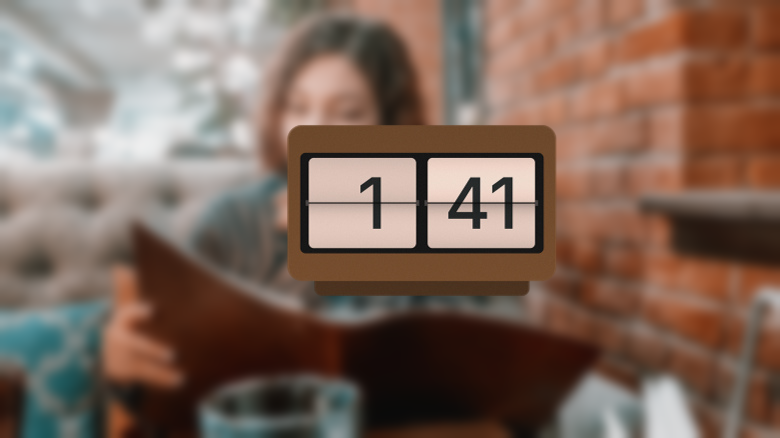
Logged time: **1:41**
